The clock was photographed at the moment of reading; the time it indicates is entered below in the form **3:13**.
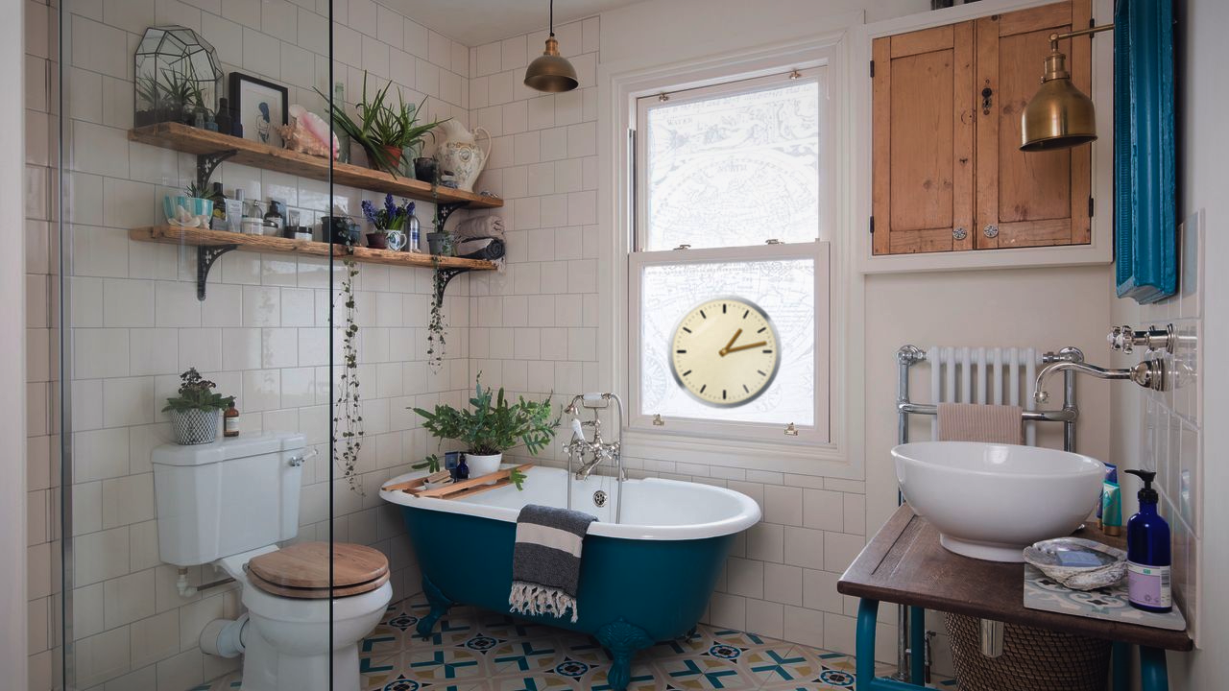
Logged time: **1:13**
